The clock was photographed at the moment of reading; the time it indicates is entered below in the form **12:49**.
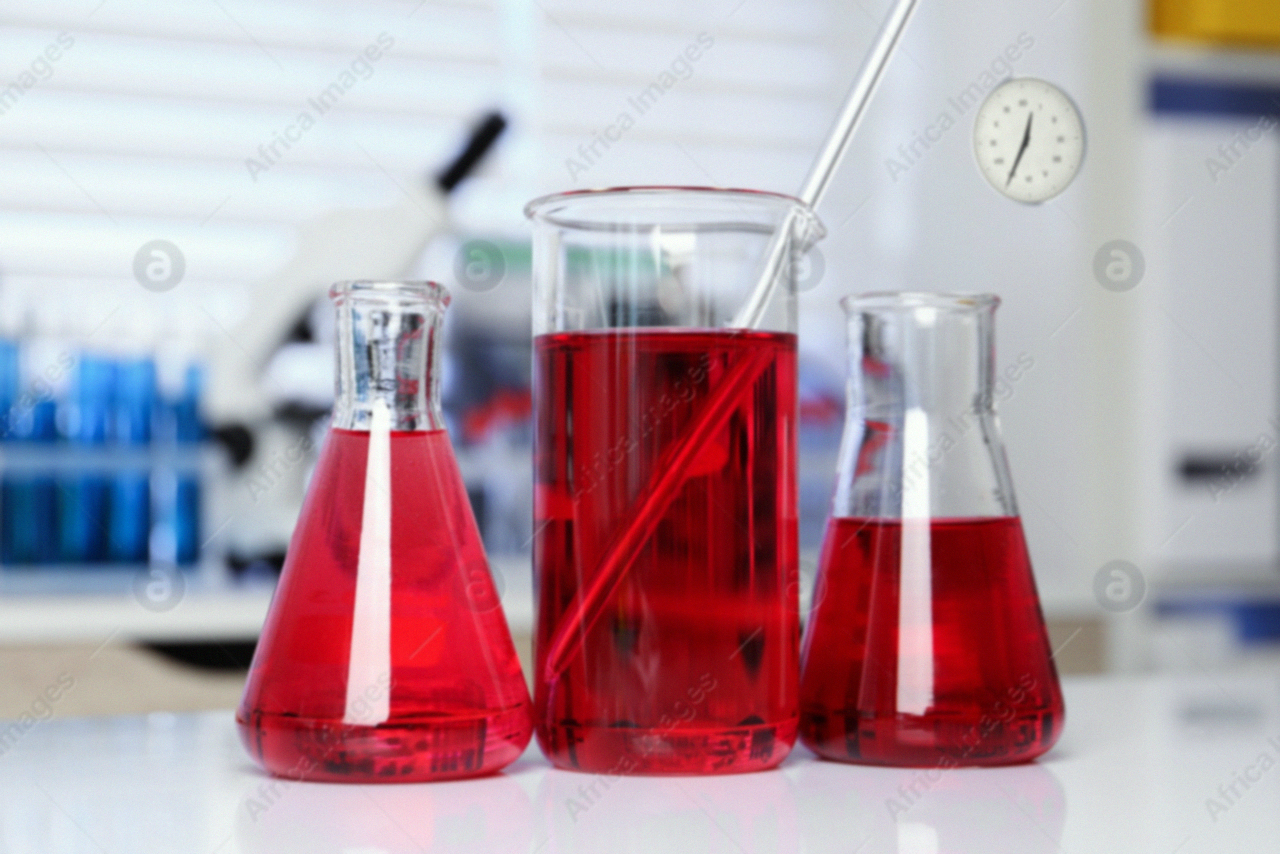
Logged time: **12:35**
